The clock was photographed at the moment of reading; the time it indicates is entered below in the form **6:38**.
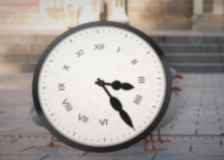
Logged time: **3:25**
